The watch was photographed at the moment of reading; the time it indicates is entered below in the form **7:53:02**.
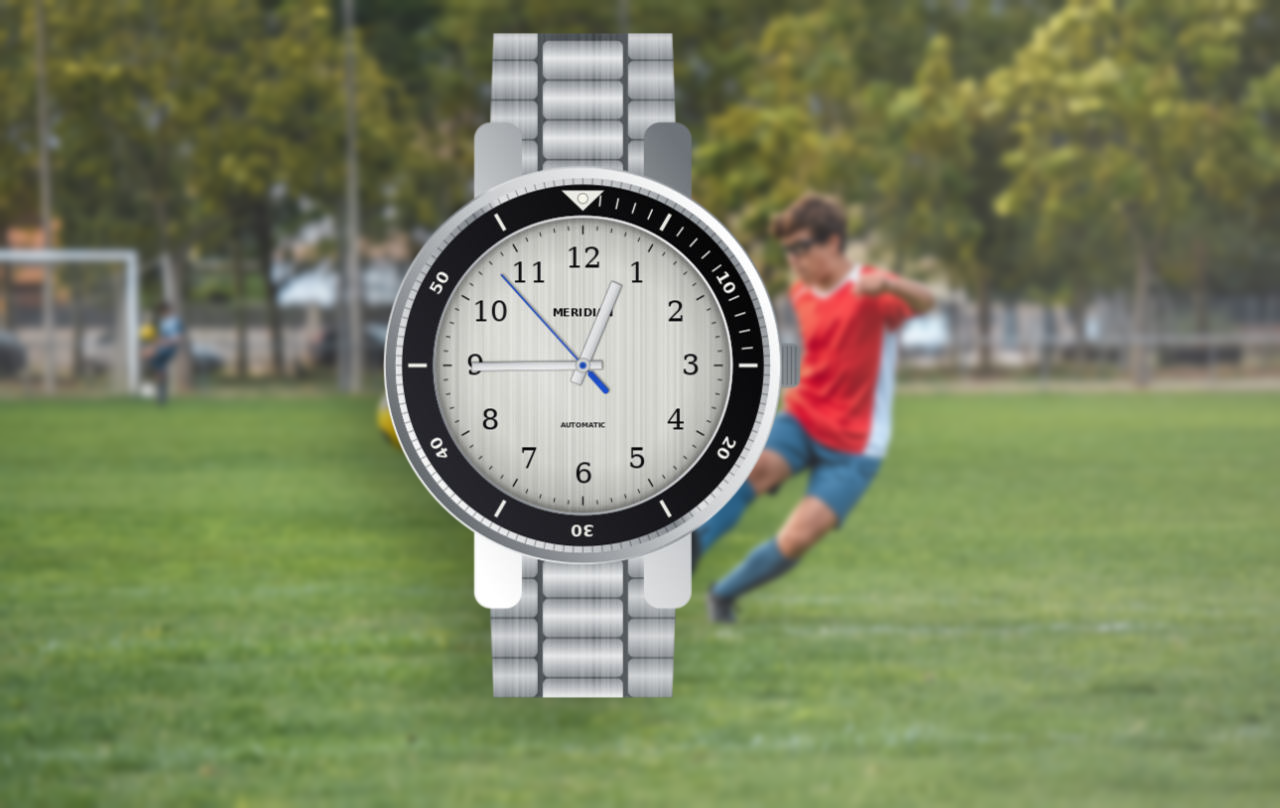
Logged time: **12:44:53**
